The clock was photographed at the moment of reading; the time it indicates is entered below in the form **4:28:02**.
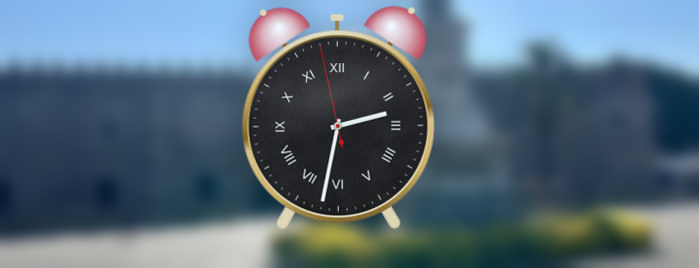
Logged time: **2:31:58**
